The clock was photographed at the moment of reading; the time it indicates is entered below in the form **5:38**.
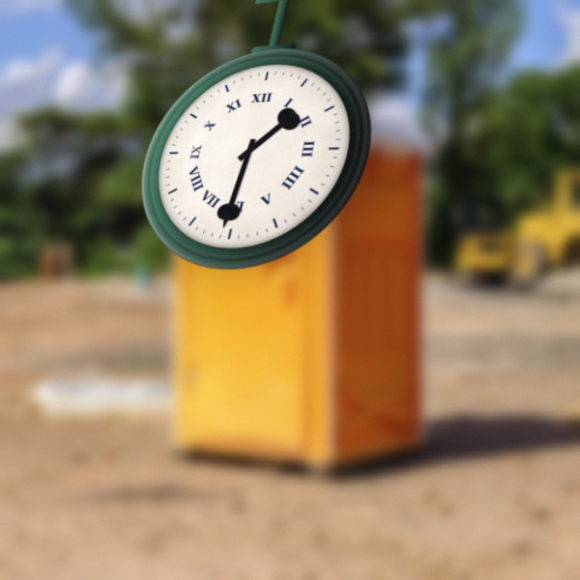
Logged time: **1:31**
